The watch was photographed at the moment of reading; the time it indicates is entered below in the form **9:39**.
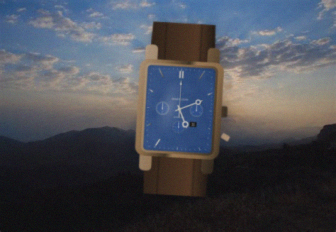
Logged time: **5:11**
